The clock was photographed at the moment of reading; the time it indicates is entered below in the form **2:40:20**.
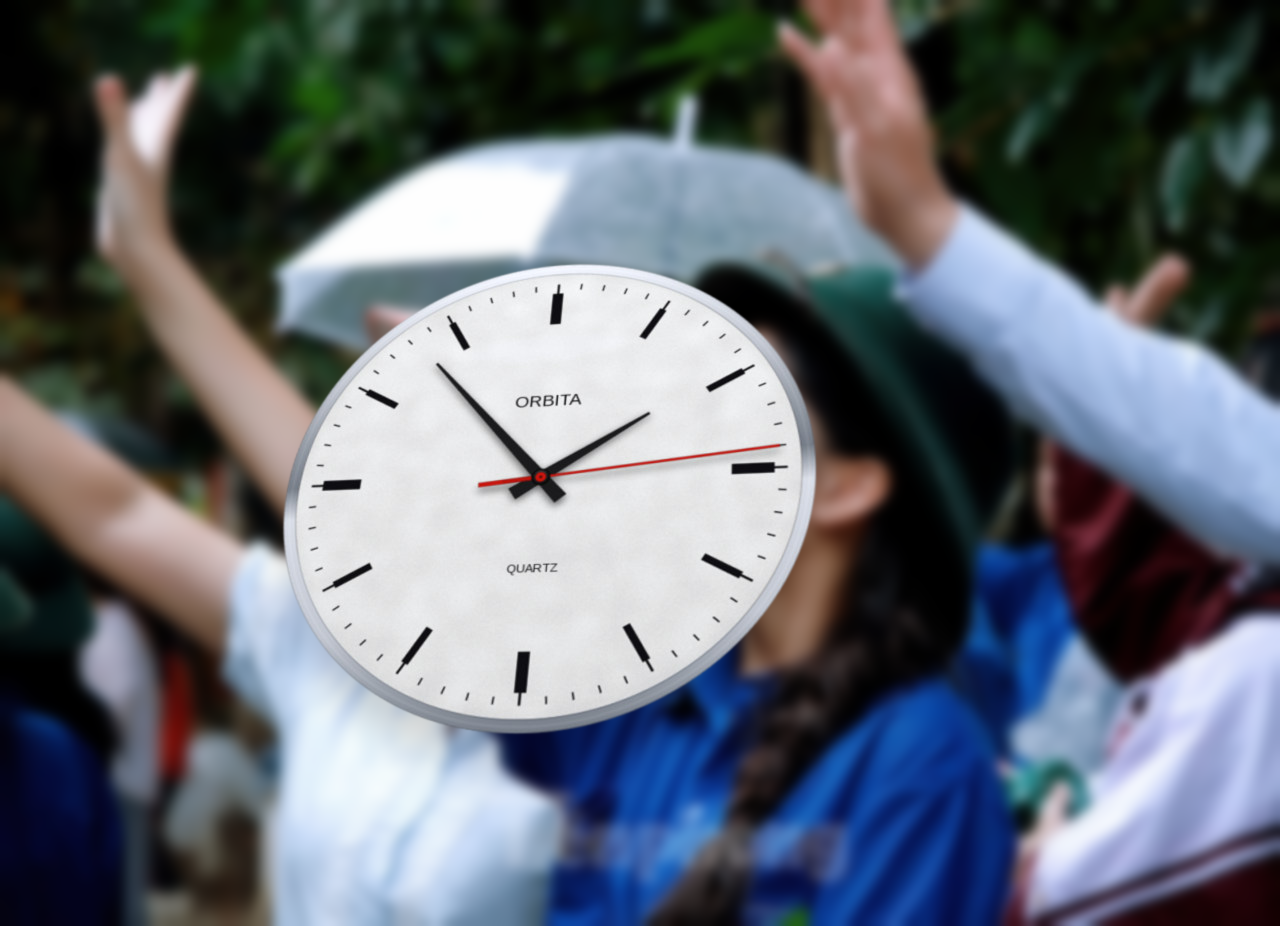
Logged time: **1:53:14**
